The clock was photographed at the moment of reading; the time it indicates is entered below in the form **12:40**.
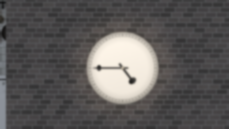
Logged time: **4:45**
